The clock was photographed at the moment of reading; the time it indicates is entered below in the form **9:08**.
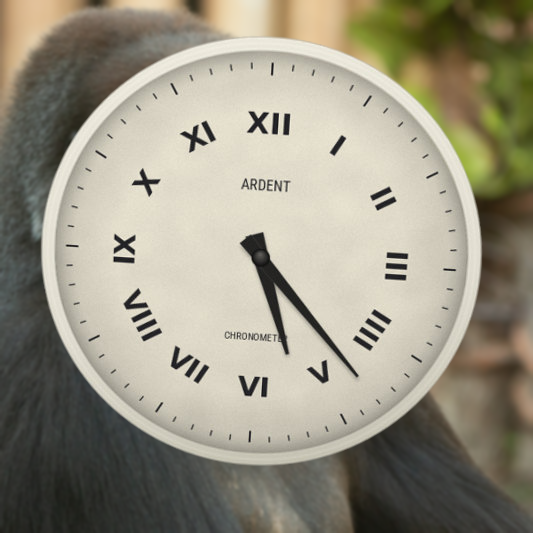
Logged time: **5:23**
